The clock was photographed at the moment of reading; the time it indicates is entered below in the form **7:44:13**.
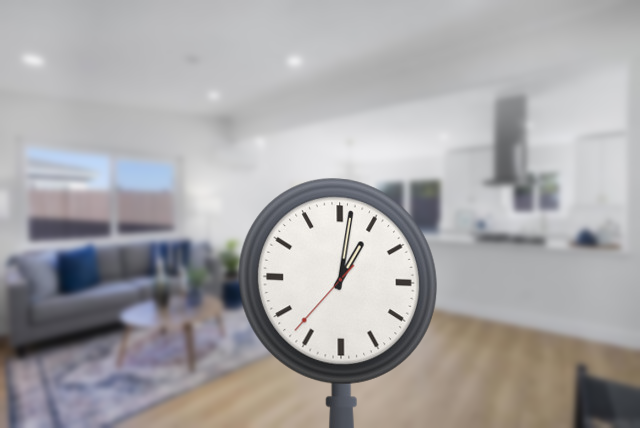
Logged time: **1:01:37**
